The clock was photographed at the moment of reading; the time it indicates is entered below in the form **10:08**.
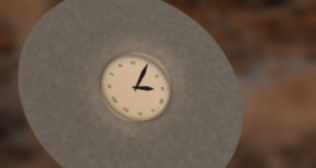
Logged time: **3:05**
